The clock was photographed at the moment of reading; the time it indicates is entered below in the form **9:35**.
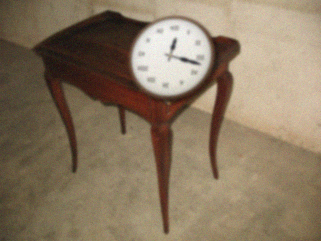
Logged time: **12:17**
